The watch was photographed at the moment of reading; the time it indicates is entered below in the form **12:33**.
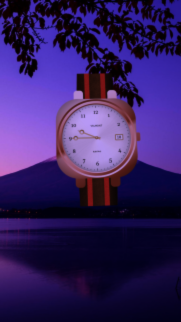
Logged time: **9:45**
